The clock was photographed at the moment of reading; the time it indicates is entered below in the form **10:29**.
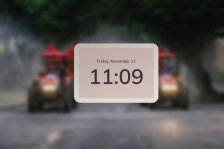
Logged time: **11:09**
